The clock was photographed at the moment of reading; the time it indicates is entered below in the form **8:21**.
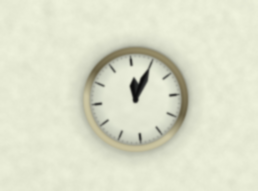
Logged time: **12:05**
